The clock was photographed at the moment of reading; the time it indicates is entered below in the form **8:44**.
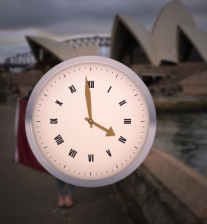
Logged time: **3:59**
